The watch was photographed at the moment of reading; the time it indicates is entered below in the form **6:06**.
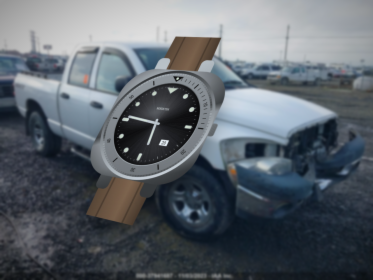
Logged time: **5:46**
